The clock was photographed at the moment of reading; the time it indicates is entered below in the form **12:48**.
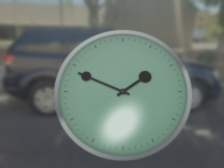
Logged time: **1:49**
